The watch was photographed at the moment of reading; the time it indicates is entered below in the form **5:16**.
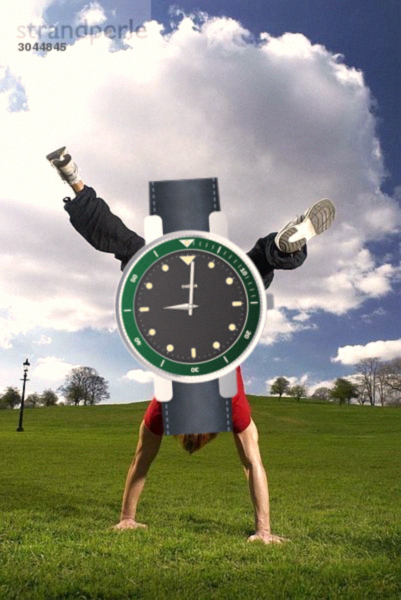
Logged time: **9:01**
